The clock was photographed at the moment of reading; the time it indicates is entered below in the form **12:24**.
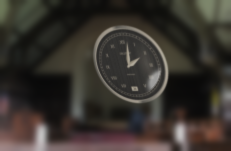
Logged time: **2:02**
